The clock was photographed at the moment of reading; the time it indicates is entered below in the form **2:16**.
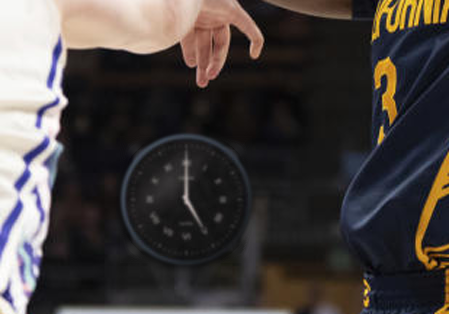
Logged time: **5:00**
